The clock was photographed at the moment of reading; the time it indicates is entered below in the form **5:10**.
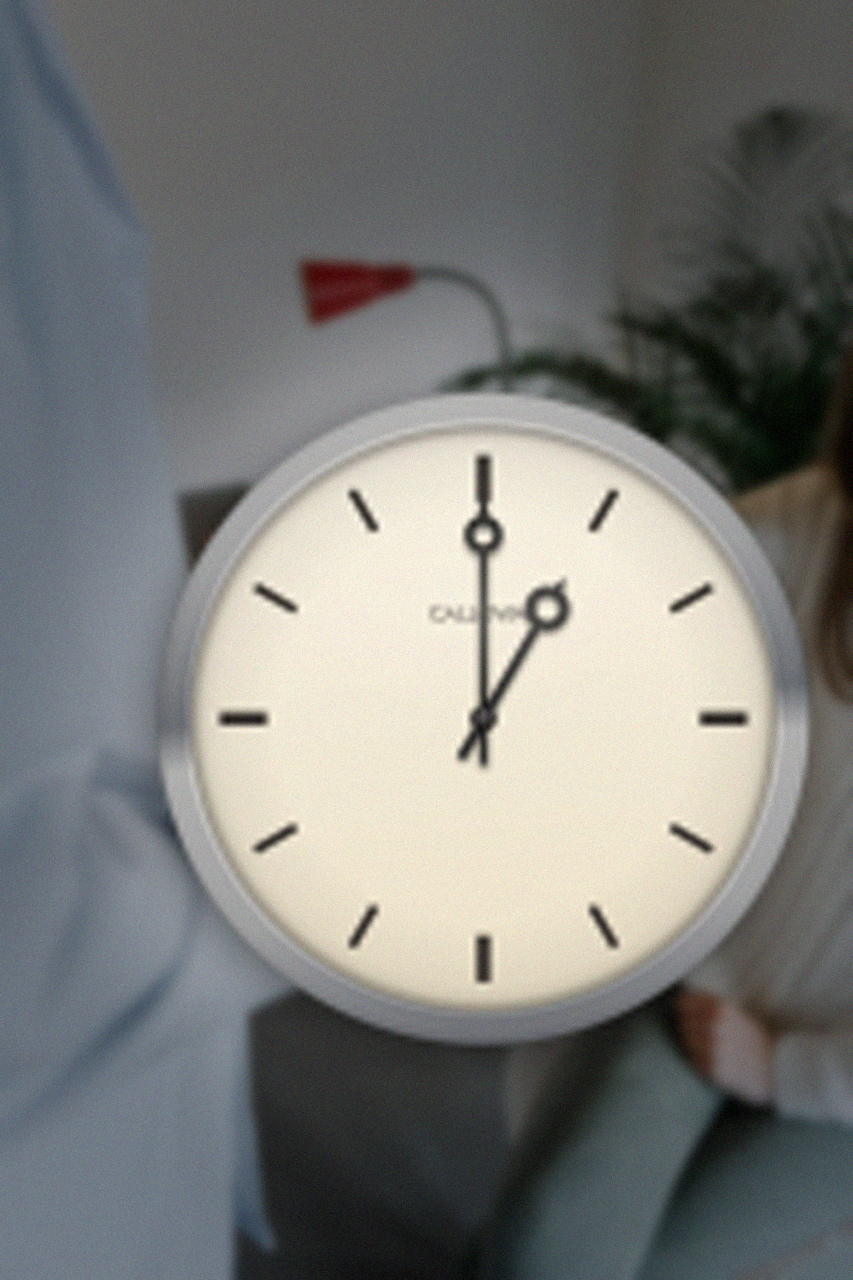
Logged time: **1:00**
